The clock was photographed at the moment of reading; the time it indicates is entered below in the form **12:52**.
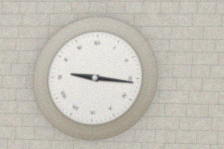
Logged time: **9:16**
